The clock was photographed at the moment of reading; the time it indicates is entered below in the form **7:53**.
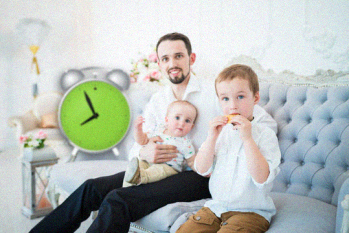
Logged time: **7:56**
